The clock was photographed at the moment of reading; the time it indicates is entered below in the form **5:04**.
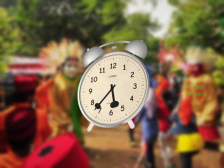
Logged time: **5:37**
